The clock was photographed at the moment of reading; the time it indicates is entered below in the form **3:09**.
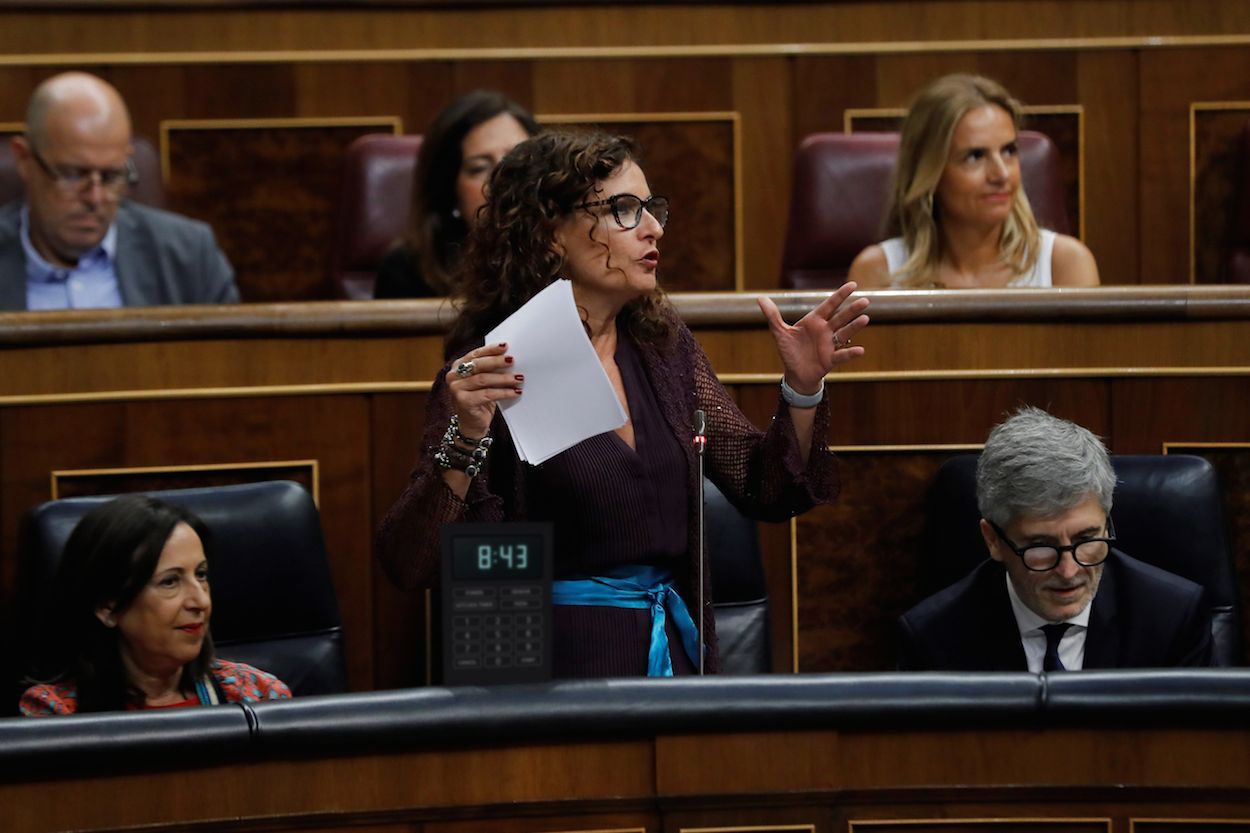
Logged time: **8:43**
